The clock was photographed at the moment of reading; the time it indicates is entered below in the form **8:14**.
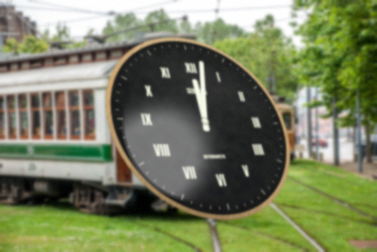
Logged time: **12:02**
